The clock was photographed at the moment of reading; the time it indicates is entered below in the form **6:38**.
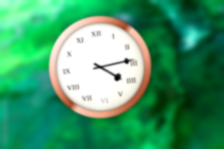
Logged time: **4:14**
